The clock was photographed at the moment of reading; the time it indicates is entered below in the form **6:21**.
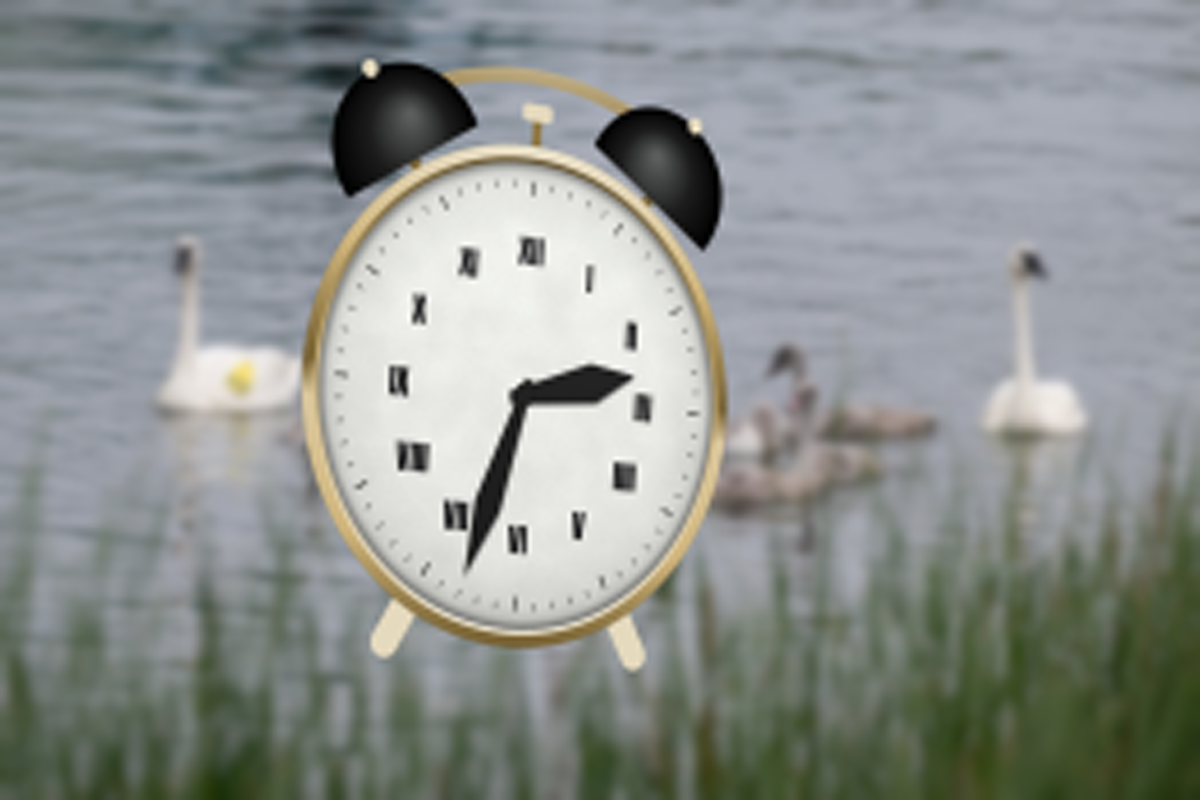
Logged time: **2:33**
